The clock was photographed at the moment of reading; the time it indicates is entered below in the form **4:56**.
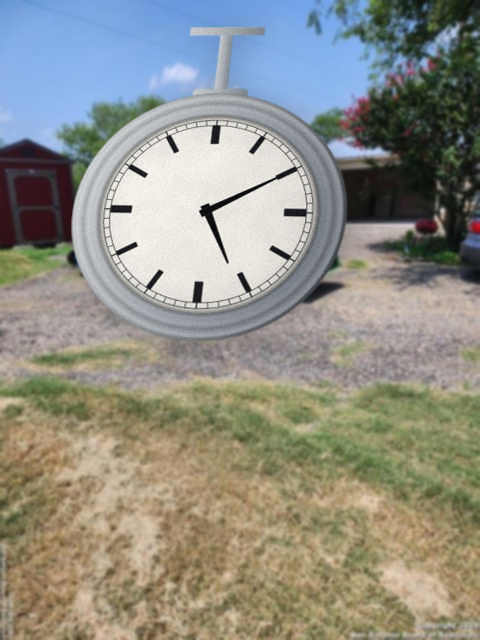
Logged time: **5:10**
